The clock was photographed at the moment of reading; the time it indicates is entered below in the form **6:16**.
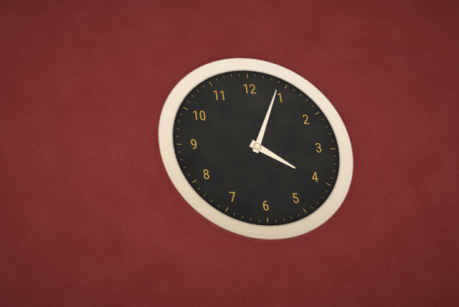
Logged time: **4:04**
